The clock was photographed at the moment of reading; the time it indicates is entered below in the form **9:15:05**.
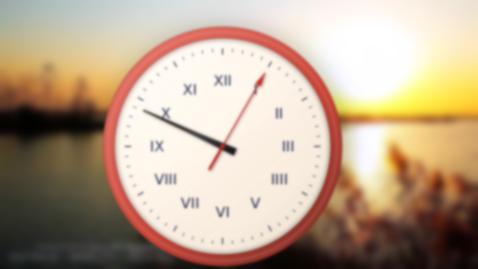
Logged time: **9:49:05**
